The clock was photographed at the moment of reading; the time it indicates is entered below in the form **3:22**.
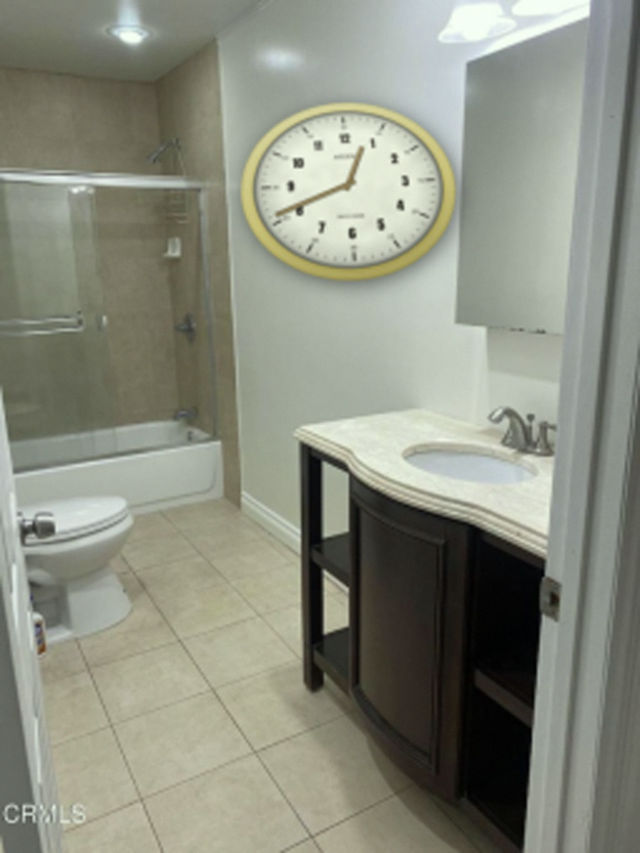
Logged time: **12:41**
